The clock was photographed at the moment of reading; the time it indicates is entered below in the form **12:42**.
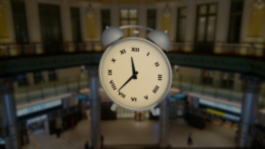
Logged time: **11:37**
